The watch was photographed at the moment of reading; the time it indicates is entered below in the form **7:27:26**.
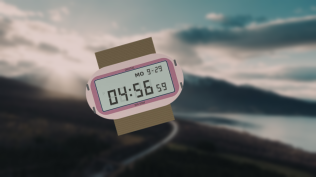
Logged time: **4:56:59**
